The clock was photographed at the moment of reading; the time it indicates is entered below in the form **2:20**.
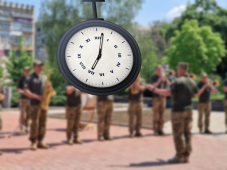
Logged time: **7:02**
